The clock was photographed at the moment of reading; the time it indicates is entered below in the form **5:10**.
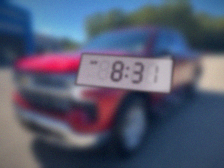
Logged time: **8:31**
